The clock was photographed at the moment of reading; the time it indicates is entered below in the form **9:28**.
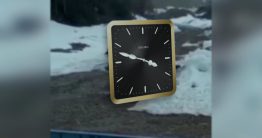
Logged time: **3:48**
